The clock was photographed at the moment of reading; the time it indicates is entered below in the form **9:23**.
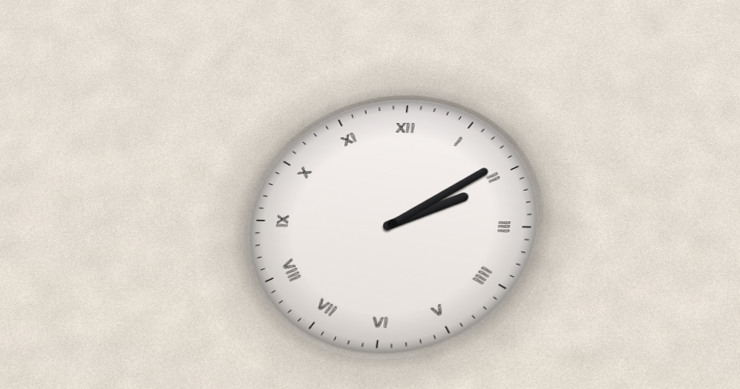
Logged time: **2:09**
